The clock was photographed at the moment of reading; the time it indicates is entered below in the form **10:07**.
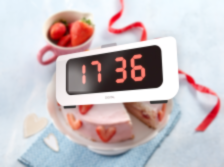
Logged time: **17:36**
